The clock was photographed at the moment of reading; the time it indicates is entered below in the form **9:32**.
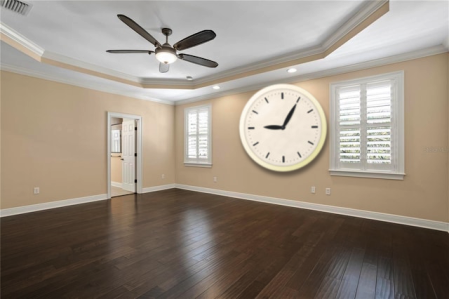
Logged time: **9:05**
